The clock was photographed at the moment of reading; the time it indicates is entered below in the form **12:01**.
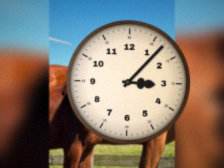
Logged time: **3:07**
